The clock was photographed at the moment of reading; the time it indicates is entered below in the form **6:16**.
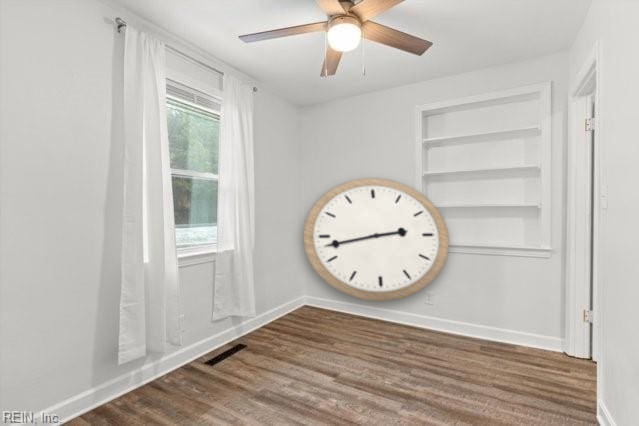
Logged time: **2:43**
